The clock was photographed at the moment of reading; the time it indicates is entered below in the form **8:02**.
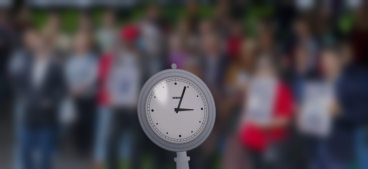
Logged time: **3:04**
